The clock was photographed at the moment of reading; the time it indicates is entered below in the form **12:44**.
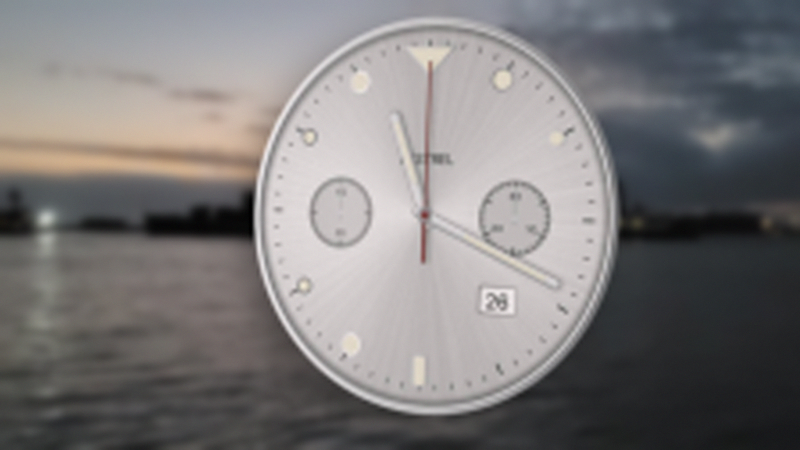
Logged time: **11:19**
